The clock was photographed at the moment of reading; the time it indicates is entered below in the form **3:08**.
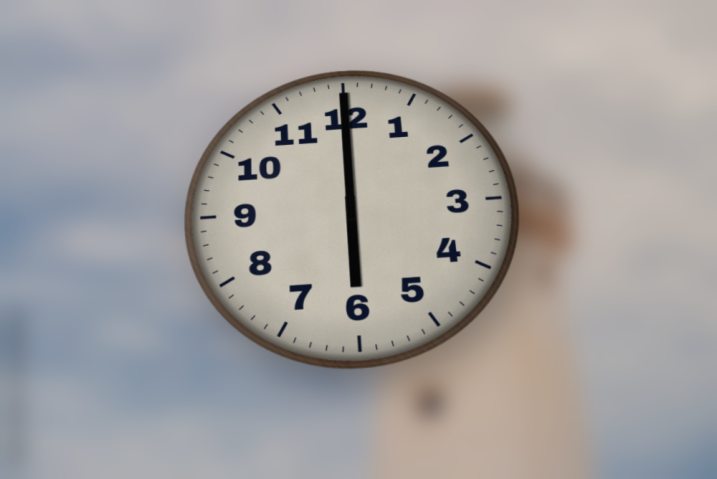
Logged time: **6:00**
